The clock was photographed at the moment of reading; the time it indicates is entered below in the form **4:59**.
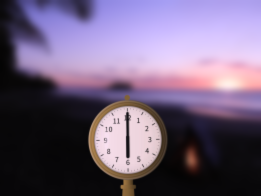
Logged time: **6:00**
